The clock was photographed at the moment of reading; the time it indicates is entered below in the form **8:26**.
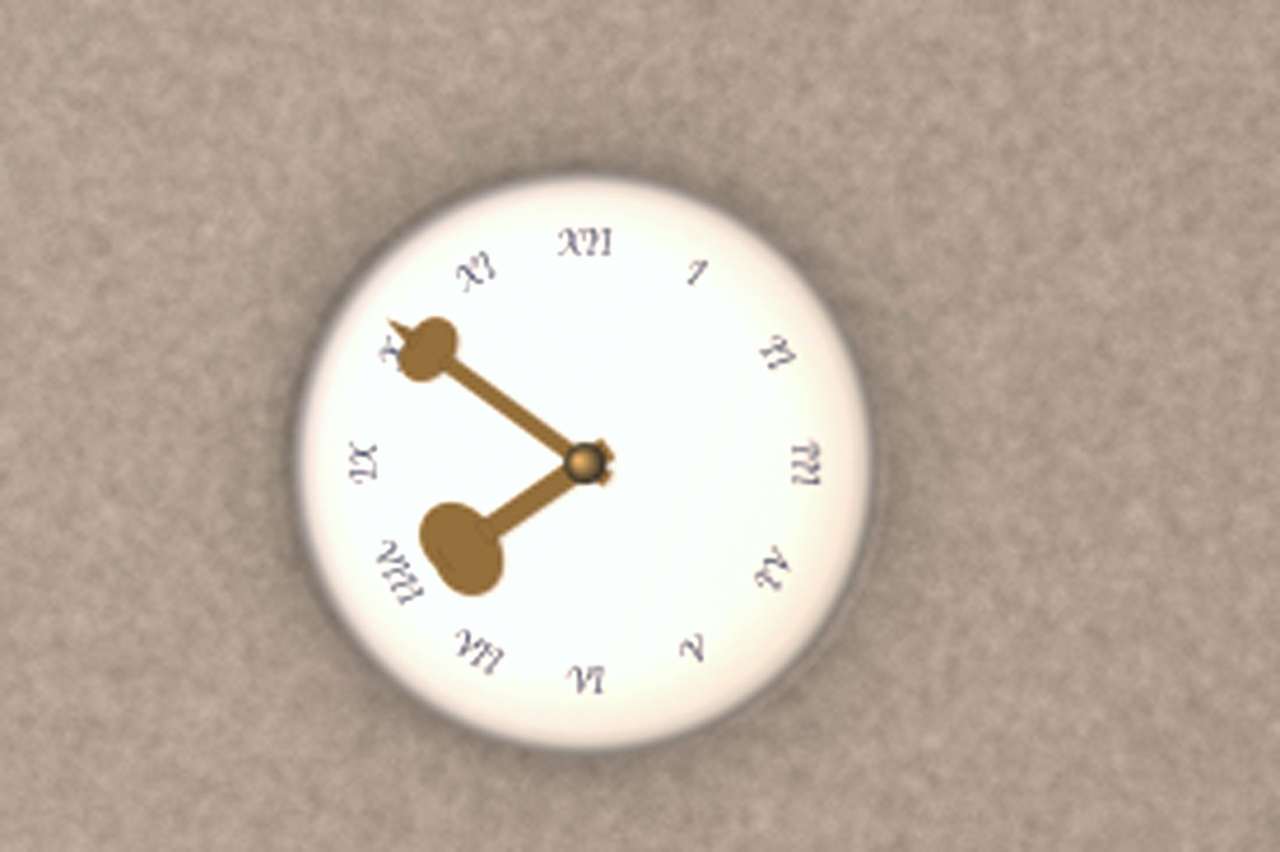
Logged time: **7:51**
